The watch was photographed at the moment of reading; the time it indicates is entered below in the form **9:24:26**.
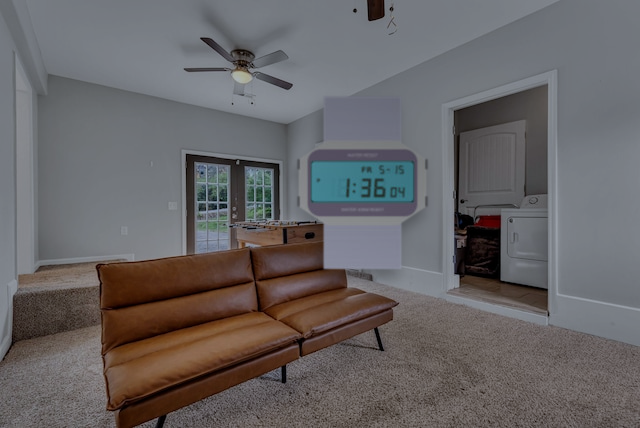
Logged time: **1:36:04**
